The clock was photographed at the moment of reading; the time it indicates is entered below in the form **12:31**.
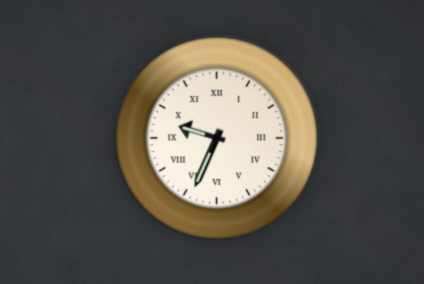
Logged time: **9:34**
